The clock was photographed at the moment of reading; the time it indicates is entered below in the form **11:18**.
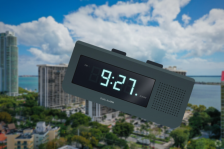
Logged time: **9:27**
